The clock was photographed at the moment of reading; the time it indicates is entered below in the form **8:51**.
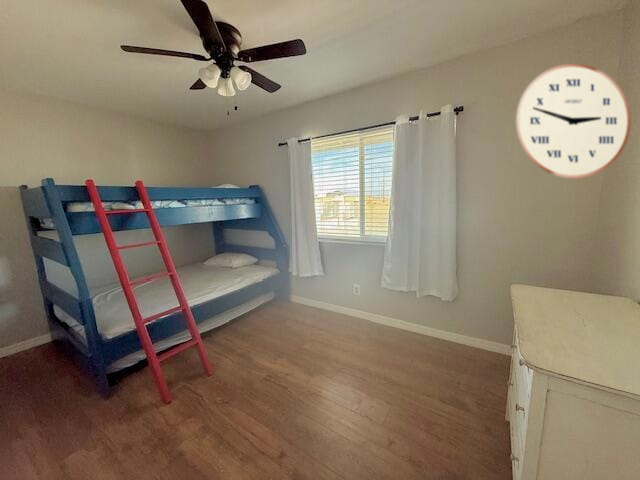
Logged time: **2:48**
